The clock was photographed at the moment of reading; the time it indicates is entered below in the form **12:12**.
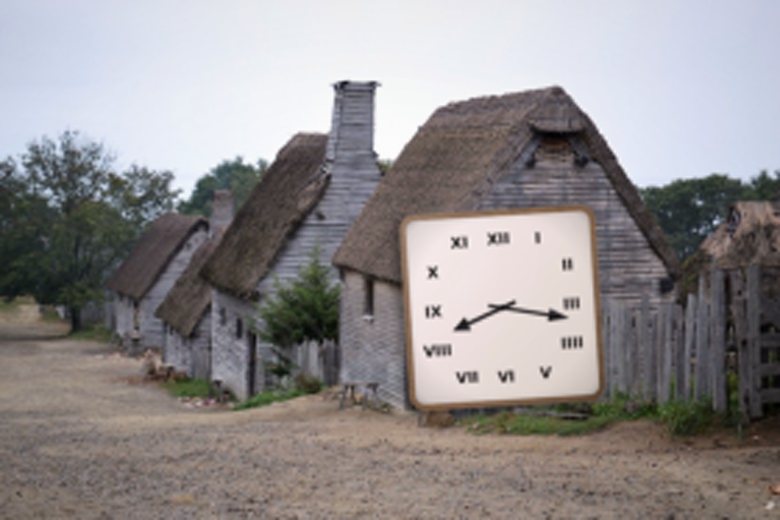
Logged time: **8:17**
